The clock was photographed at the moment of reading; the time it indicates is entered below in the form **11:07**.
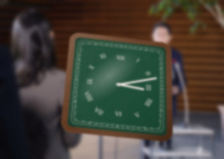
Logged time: **3:12**
